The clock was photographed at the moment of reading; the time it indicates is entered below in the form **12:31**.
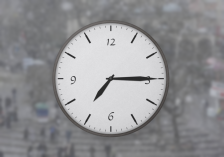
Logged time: **7:15**
